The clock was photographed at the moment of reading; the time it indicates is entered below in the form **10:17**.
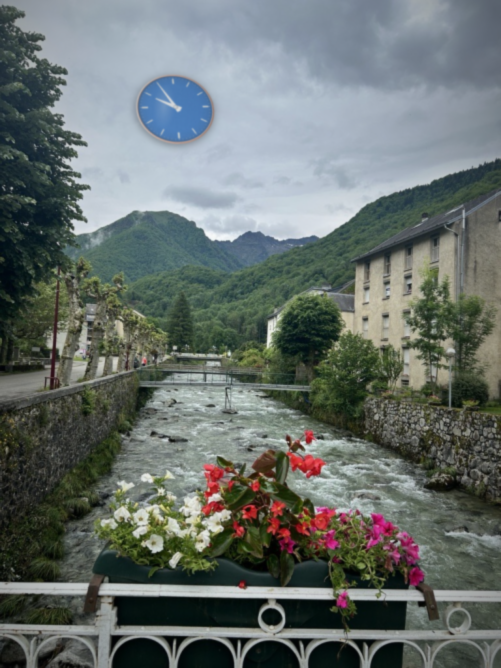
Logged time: **9:55**
